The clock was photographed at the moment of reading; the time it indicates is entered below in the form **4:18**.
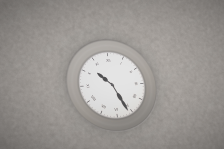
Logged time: **10:26**
